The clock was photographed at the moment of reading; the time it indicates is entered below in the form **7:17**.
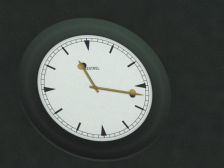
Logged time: **11:17**
